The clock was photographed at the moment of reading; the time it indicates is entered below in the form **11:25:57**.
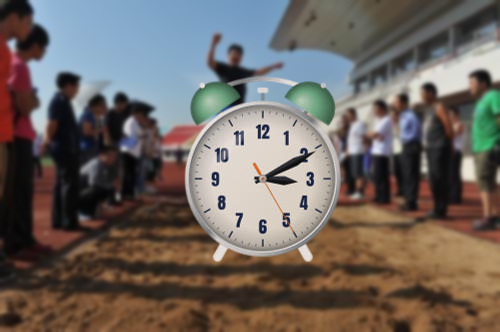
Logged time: **3:10:25**
